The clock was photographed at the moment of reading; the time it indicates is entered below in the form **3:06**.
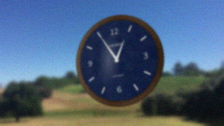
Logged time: **12:55**
